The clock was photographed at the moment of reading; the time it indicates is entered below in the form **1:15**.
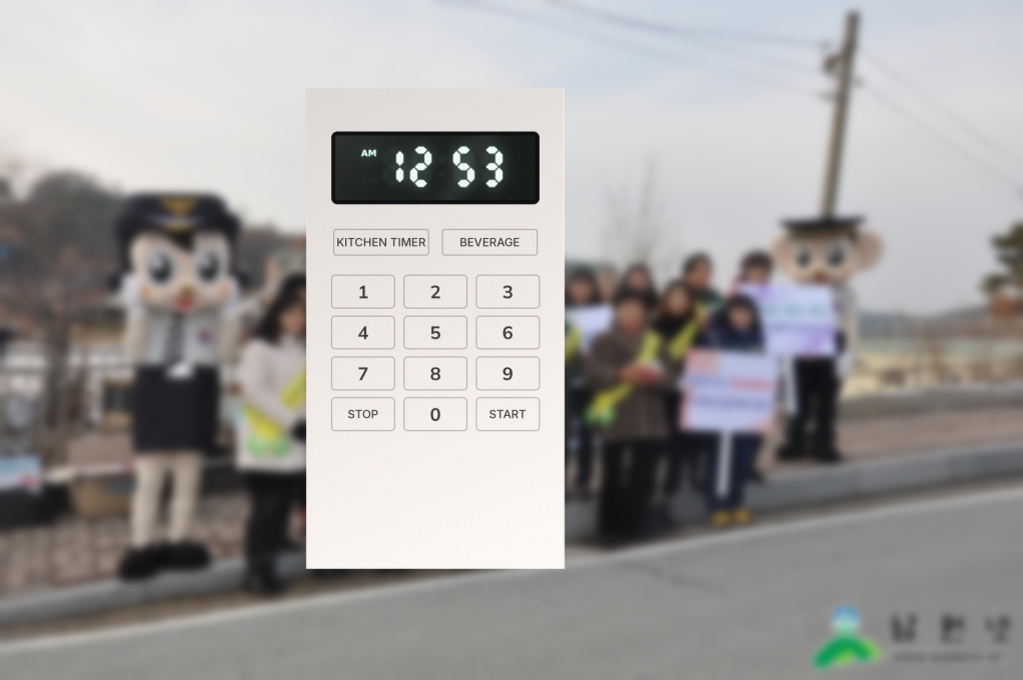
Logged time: **12:53**
